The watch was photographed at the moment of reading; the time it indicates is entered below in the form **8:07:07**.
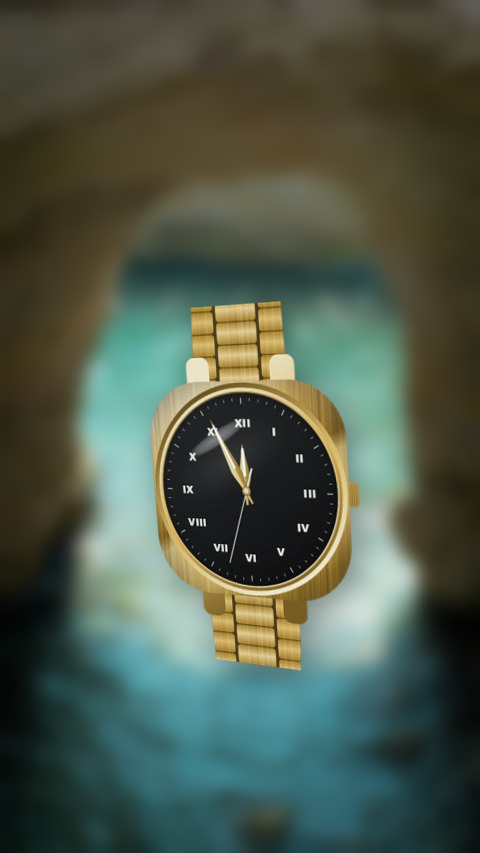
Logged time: **11:55:33**
